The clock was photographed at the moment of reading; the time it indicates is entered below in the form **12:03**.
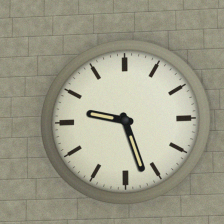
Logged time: **9:27**
